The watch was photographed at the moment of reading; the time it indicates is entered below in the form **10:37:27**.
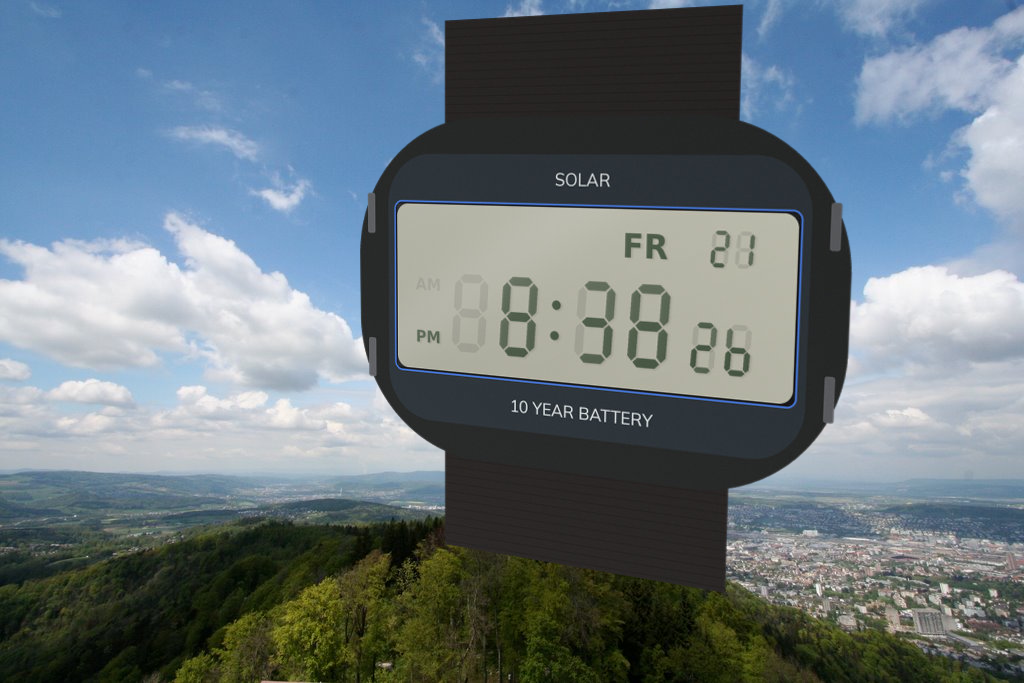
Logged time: **8:38:26**
